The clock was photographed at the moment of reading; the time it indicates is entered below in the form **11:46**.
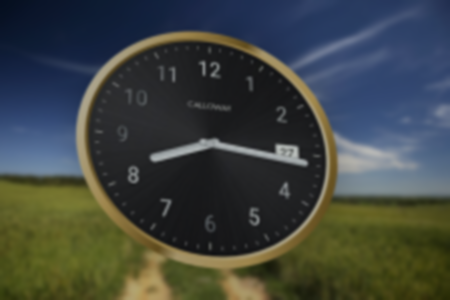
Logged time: **8:16**
